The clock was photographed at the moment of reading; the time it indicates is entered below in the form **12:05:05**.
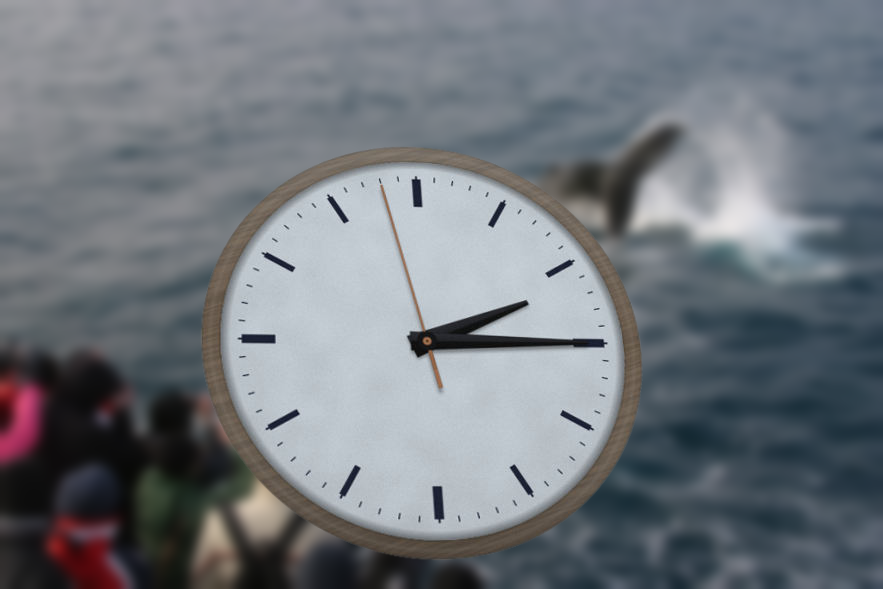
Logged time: **2:14:58**
